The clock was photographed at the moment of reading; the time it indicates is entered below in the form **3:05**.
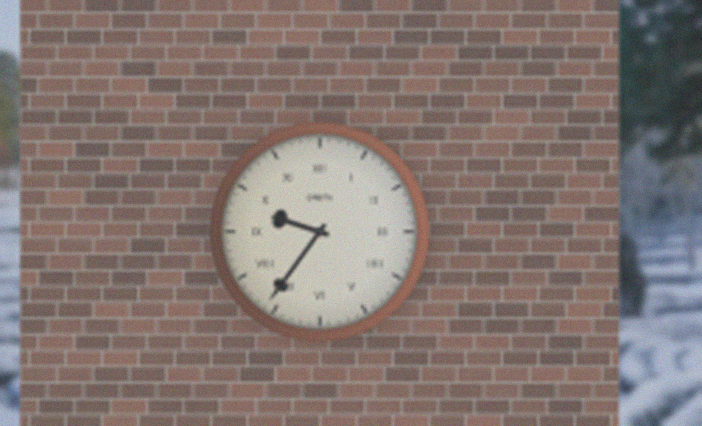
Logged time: **9:36**
